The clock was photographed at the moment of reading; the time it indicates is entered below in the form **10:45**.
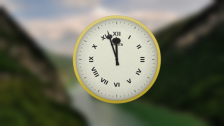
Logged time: **11:57**
